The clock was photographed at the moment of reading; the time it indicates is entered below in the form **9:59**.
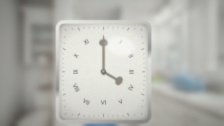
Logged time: **4:00**
